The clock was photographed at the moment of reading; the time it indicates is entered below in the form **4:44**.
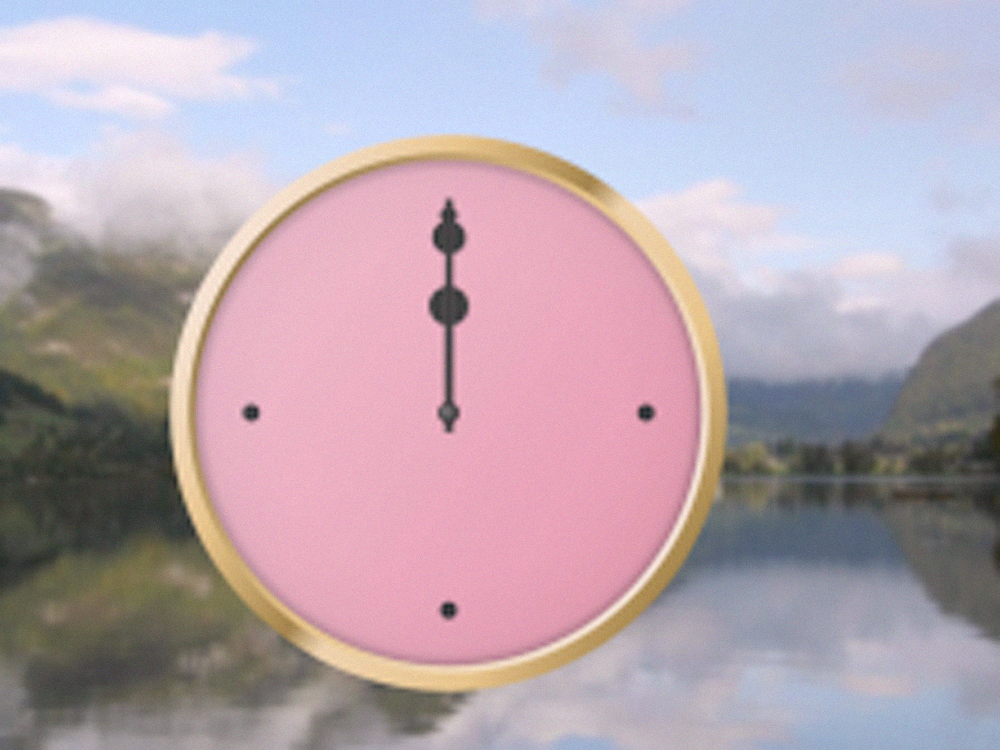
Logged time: **12:00**
